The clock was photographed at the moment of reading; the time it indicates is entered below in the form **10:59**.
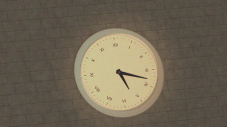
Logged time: **5:18**
